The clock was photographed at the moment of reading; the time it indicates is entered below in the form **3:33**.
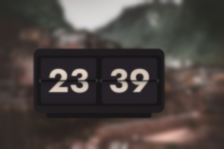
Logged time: **23:39**
